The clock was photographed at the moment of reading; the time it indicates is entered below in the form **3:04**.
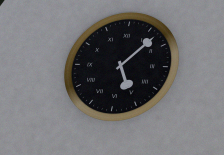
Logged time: **5:07**
